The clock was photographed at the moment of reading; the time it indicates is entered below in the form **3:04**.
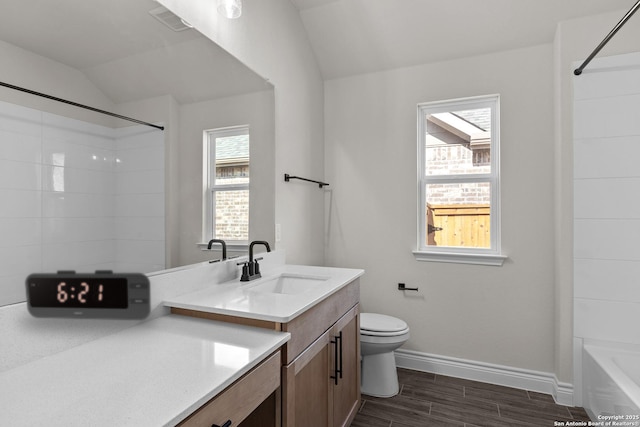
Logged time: **6:21**
